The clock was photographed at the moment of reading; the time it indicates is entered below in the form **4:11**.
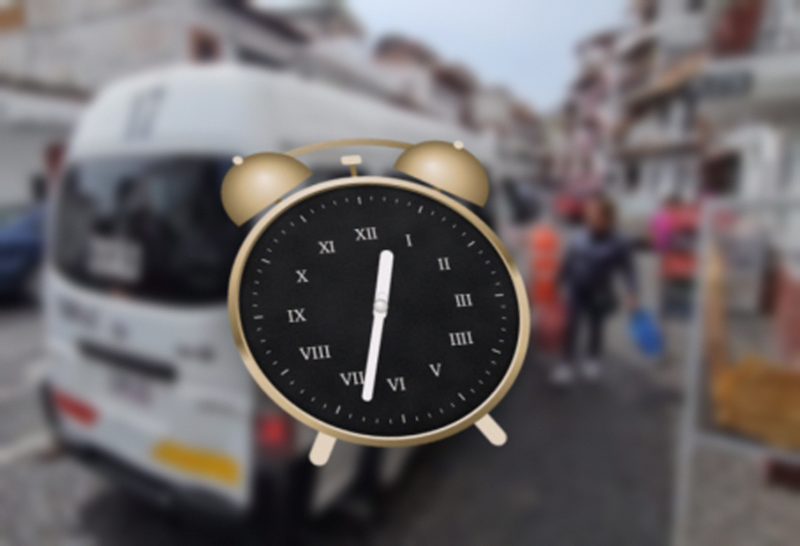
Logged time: **12:33**
